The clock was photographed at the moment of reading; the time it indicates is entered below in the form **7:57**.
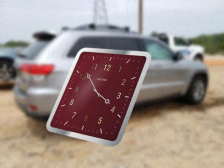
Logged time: **3:52**
